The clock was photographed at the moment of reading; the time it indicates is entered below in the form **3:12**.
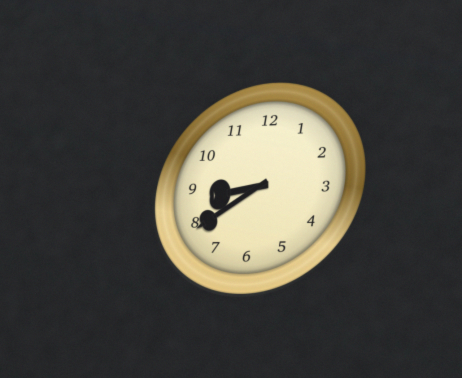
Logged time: **8:39**
